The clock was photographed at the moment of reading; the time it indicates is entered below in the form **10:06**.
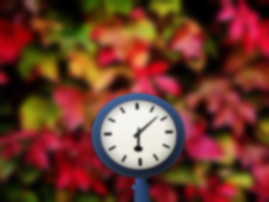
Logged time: **6:08**
